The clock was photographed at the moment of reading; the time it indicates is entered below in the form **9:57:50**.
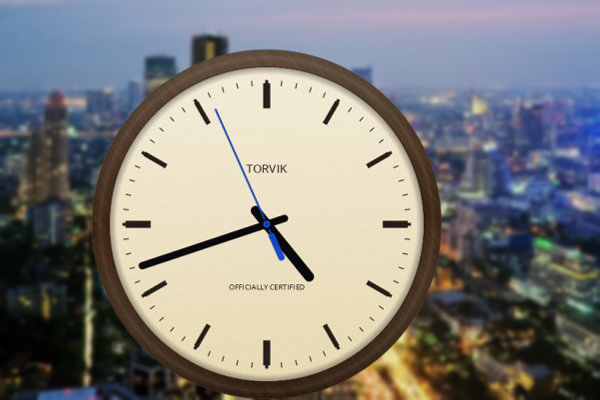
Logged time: **4:41:56**
